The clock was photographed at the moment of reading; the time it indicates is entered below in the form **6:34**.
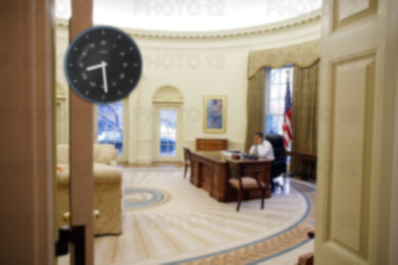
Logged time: **8:29**
